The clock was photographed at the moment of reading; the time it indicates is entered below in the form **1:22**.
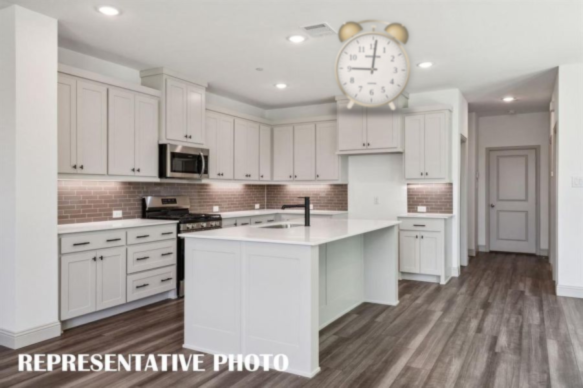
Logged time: **9:01**
